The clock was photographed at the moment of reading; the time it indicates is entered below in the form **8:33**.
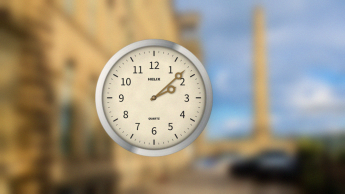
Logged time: **2:08**
